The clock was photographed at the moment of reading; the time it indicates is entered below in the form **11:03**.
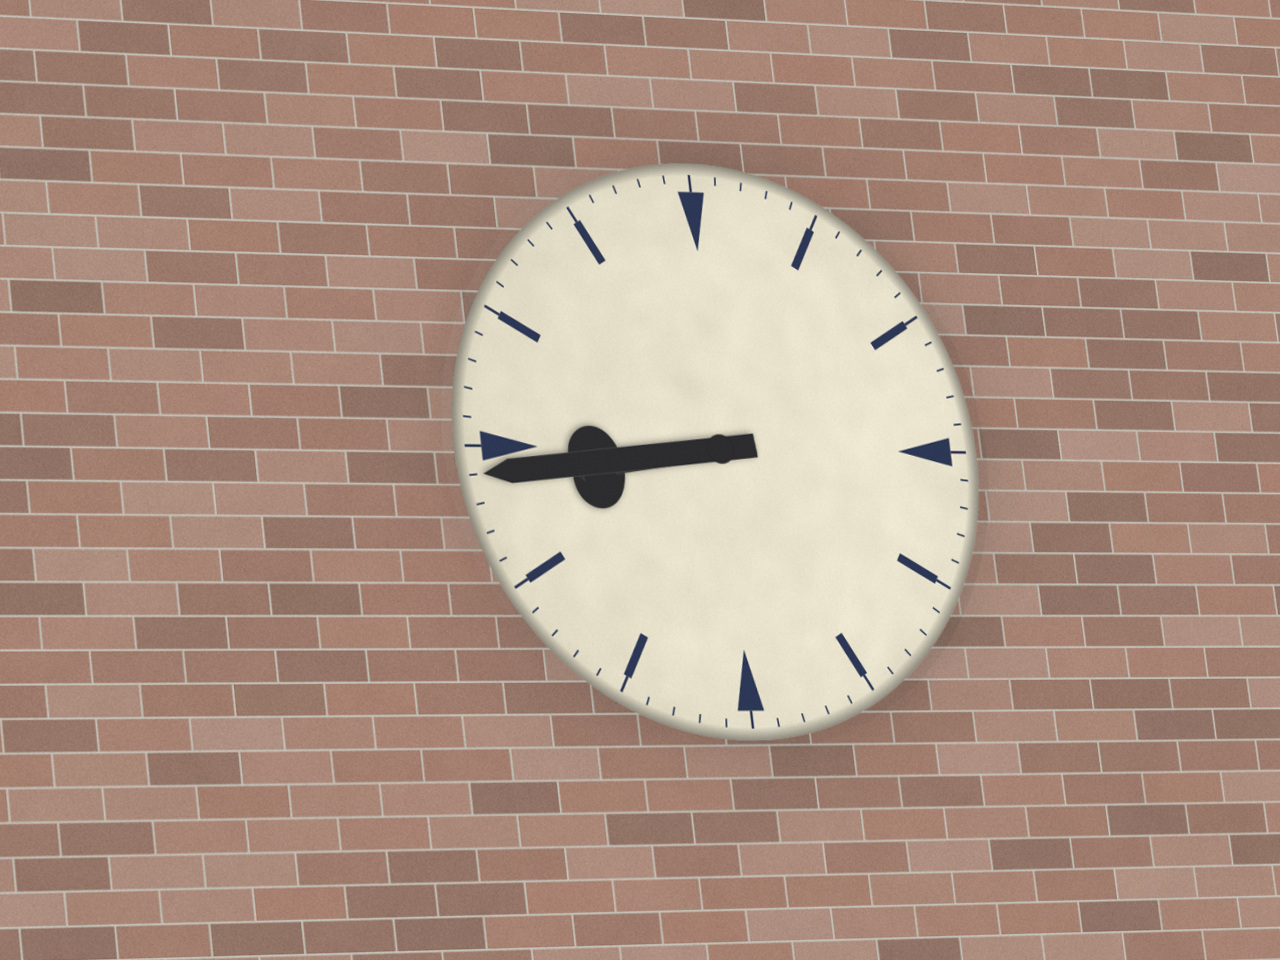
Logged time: **8:44**
